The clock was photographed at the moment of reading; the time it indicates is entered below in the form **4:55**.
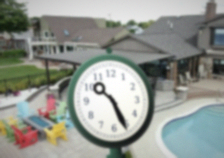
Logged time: **10:26**
